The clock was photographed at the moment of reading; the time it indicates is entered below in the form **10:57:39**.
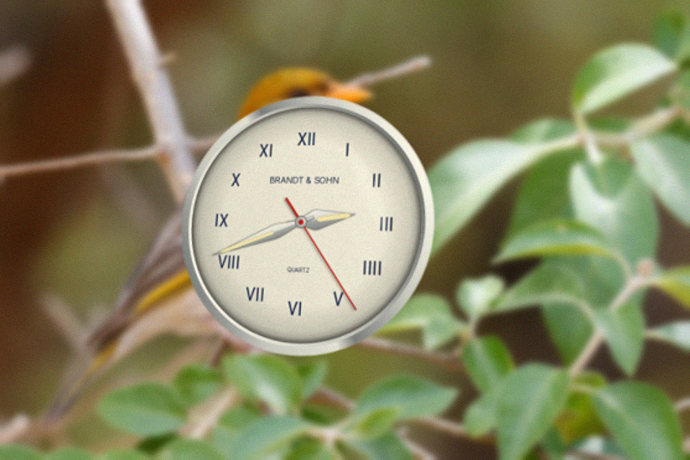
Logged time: **2:41:24**
